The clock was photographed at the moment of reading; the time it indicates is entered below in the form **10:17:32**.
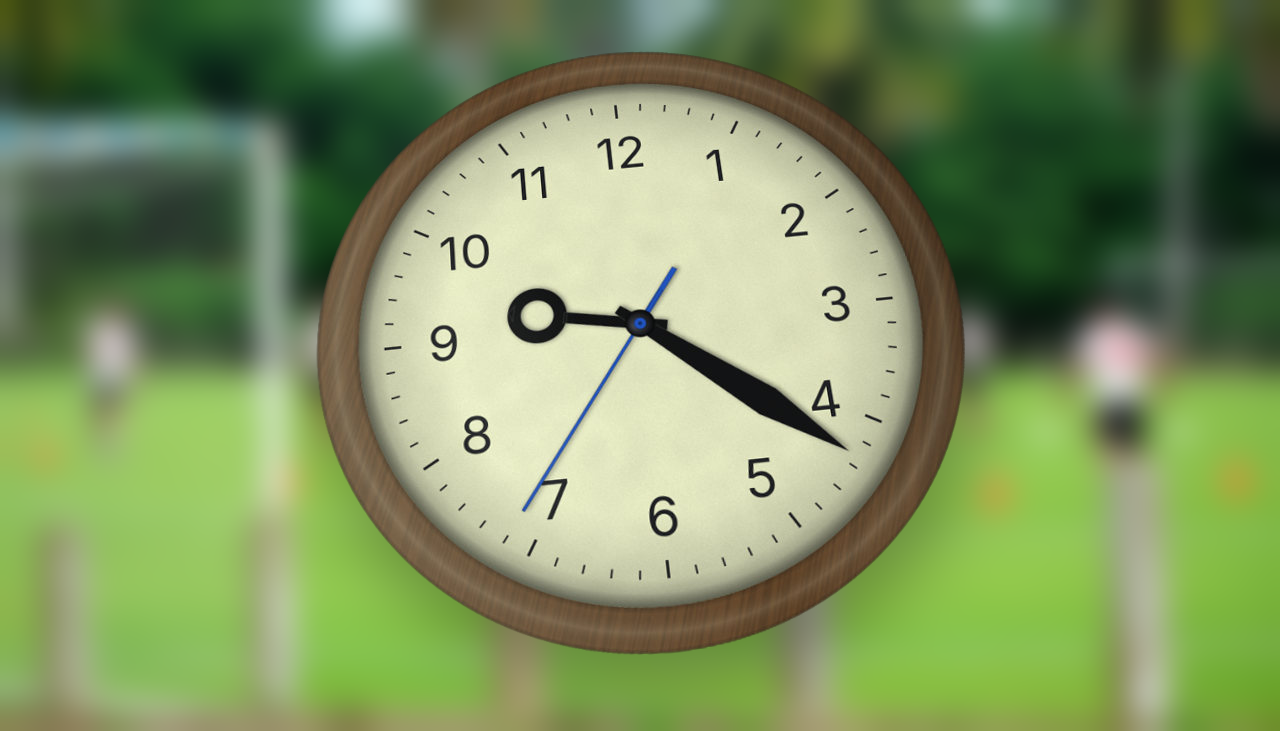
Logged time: **9:21:36**
